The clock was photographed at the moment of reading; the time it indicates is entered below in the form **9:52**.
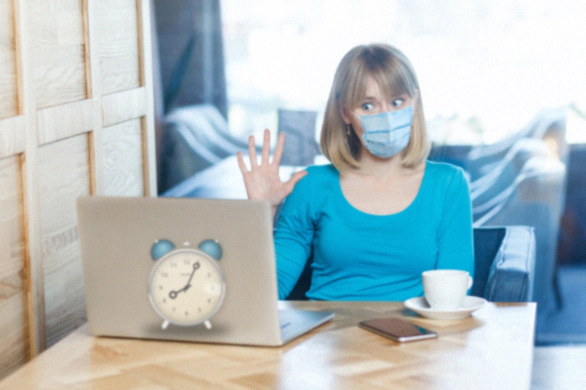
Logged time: **8:04**
